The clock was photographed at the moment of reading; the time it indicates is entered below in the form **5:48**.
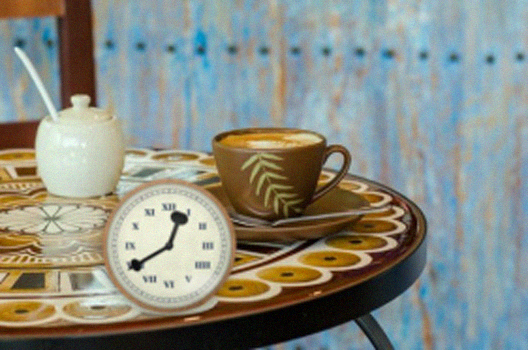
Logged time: **12:40**
